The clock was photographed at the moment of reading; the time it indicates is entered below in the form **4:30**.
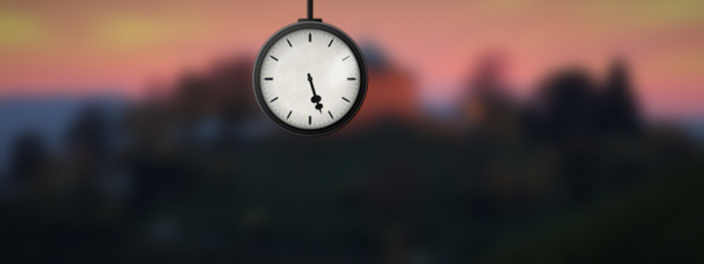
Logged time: **5:27**
